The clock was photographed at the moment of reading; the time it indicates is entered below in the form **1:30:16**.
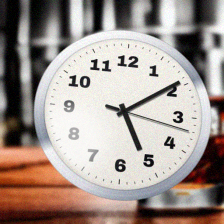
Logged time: **5:09:17**
